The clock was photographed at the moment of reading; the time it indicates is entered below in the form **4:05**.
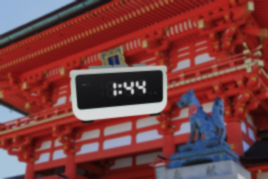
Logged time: **1:44**
